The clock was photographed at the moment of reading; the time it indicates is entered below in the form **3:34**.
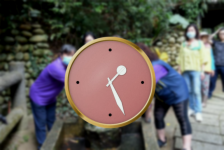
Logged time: **1:26**
